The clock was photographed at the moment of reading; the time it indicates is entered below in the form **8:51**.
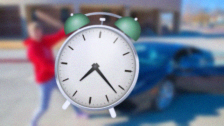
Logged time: **7:22**
